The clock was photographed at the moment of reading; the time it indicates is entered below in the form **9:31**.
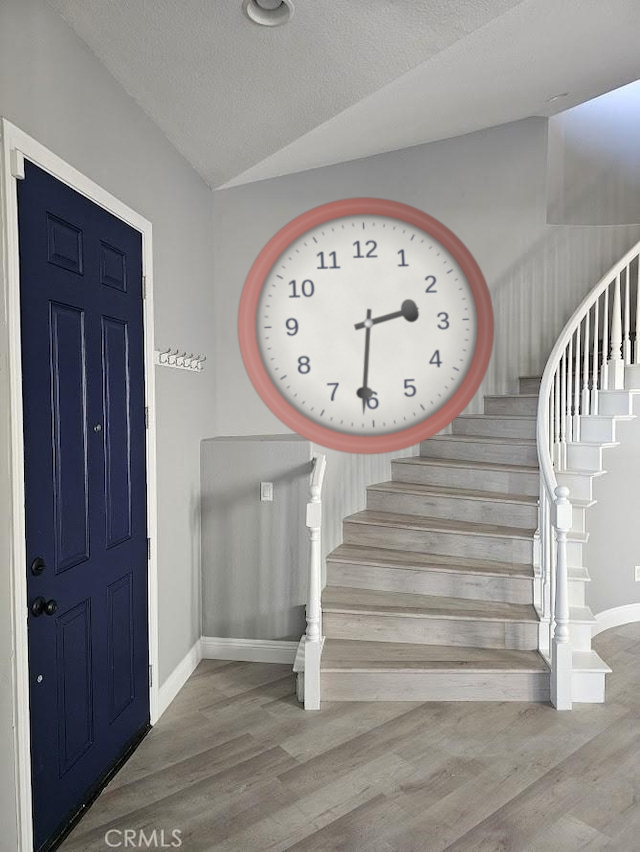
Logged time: **2:31**
